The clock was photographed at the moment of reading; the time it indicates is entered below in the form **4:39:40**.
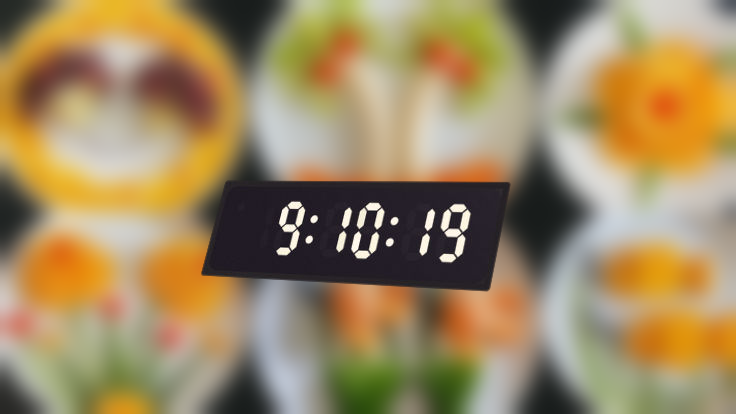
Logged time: **9:10:19**
